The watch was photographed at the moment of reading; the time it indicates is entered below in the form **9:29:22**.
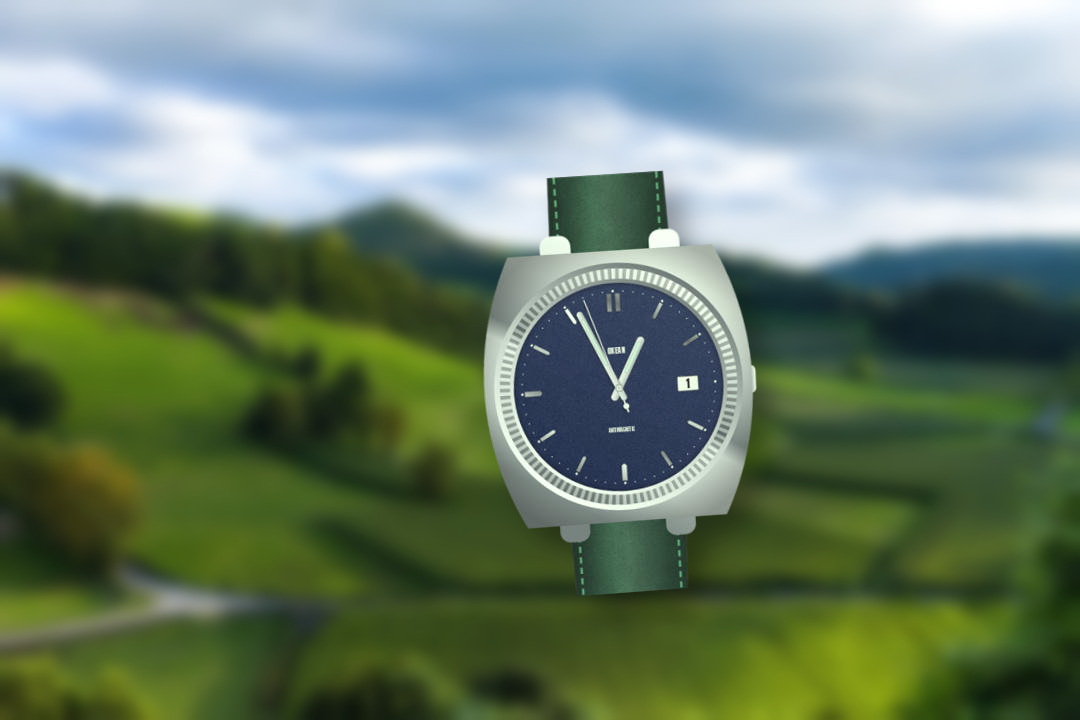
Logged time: **12:55:57**
